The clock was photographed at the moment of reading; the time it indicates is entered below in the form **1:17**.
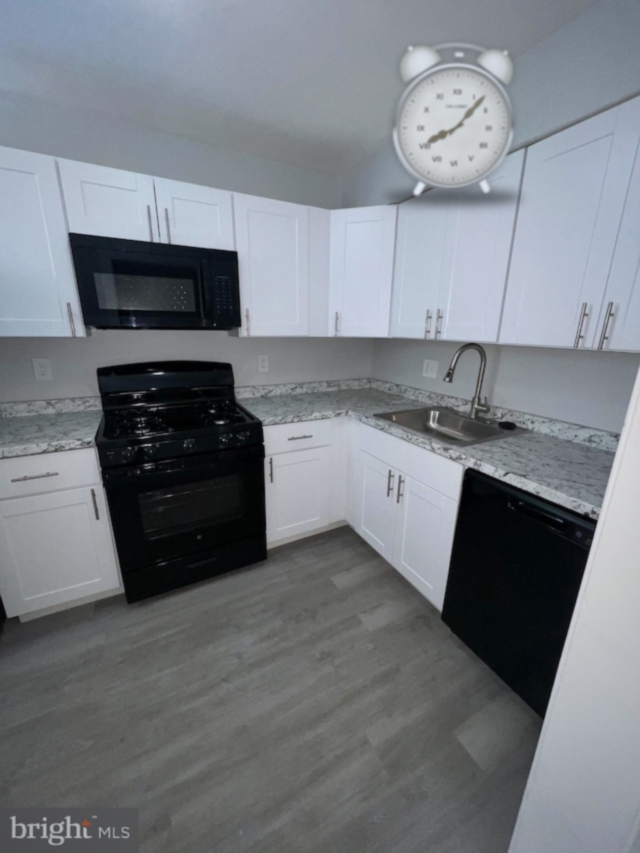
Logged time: **8:07**
